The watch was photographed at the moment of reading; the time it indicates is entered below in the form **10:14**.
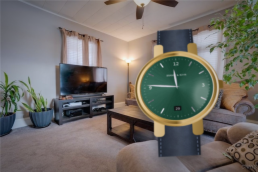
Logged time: **11:46**
